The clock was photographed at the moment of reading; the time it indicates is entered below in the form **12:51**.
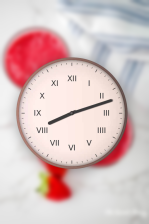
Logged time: **8:12**
